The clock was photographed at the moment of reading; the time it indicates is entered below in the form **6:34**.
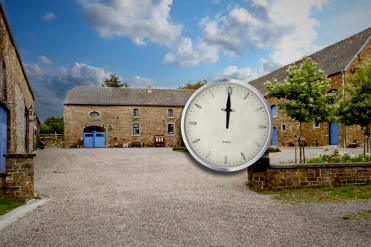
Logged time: **12:00**
